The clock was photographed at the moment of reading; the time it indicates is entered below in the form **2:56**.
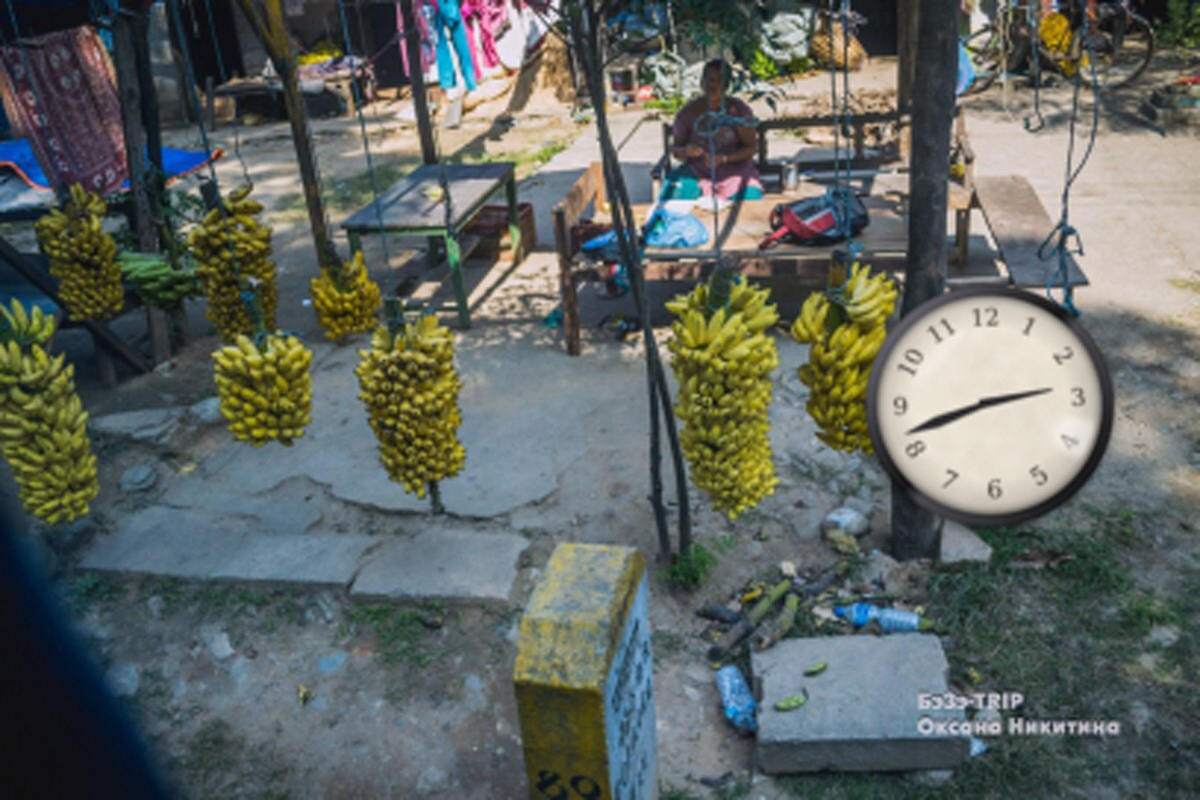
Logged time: **2:42**
